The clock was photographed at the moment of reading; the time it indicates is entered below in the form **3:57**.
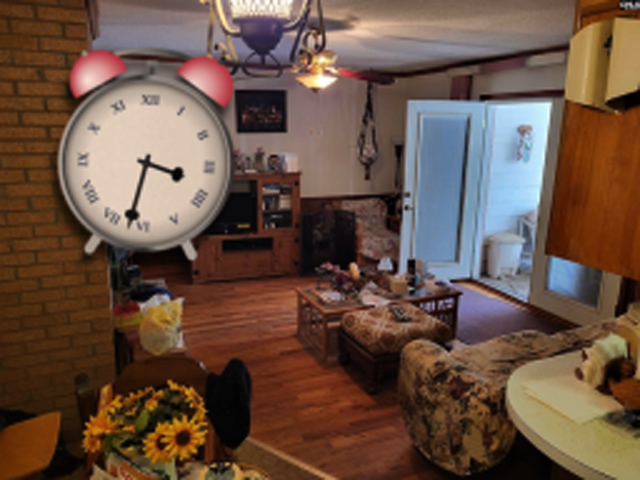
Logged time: **3:32**
